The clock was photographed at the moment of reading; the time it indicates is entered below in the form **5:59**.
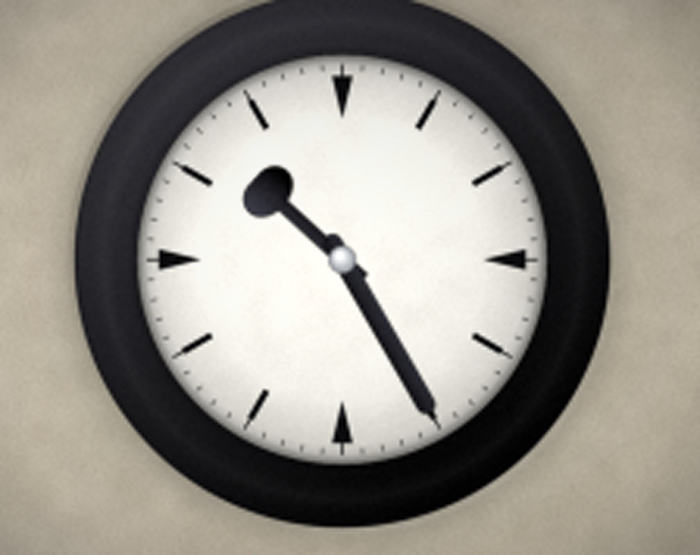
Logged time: **10:25**
